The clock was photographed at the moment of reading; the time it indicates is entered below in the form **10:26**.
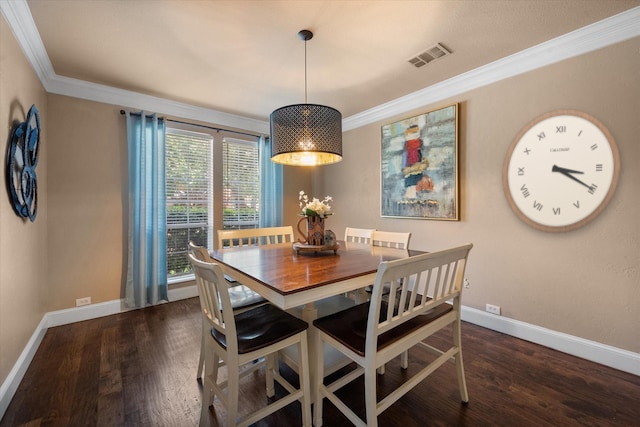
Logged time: **3:20**
